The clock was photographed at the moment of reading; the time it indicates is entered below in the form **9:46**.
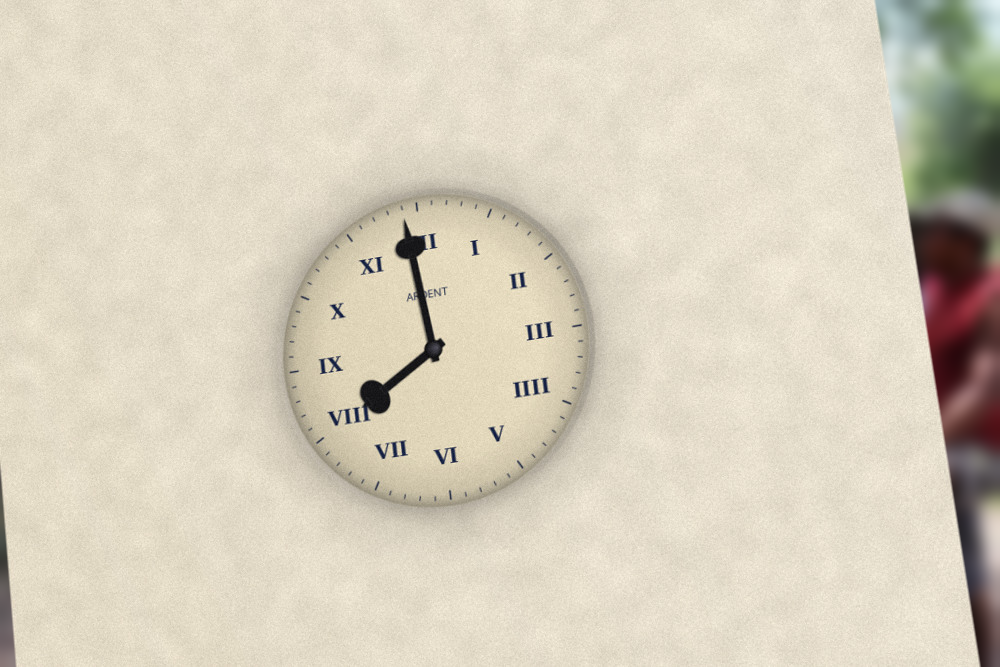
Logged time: **7:59**
